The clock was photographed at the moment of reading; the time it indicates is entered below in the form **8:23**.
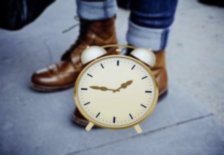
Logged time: **1:46**
